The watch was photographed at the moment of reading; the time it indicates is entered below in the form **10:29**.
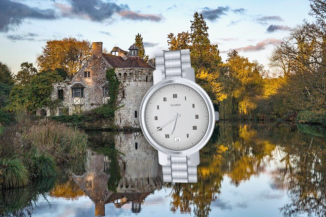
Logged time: **6:40**
